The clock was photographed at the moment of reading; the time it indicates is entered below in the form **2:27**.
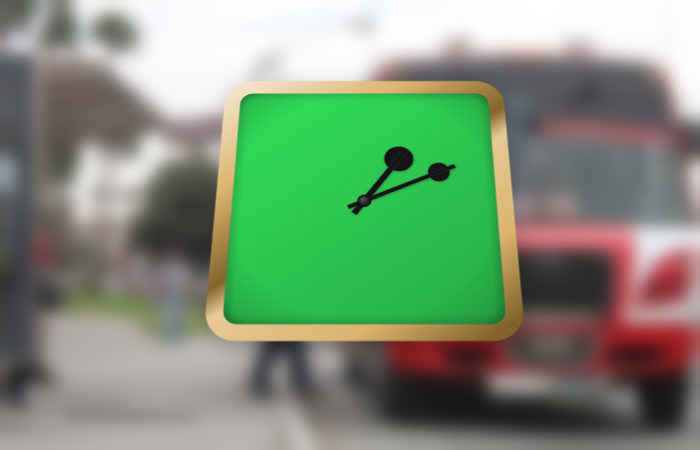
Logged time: **1:11**
